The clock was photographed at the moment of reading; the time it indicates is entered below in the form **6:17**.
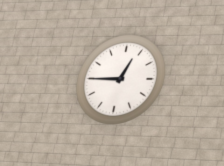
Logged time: **12:45**
